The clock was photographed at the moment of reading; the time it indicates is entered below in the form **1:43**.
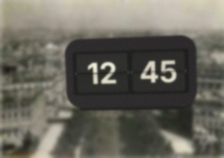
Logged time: **12:45**
